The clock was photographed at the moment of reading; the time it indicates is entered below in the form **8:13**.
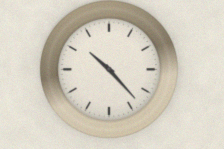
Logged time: **10:23**
